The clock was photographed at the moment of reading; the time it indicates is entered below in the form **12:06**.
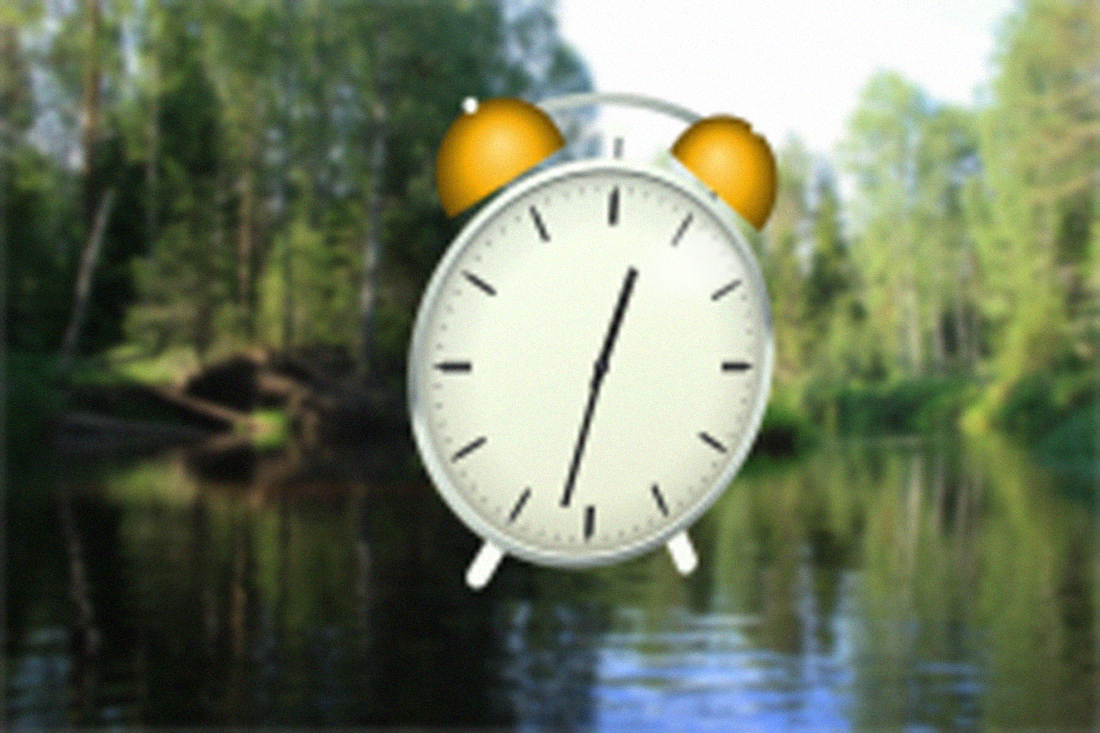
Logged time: **12:32**
